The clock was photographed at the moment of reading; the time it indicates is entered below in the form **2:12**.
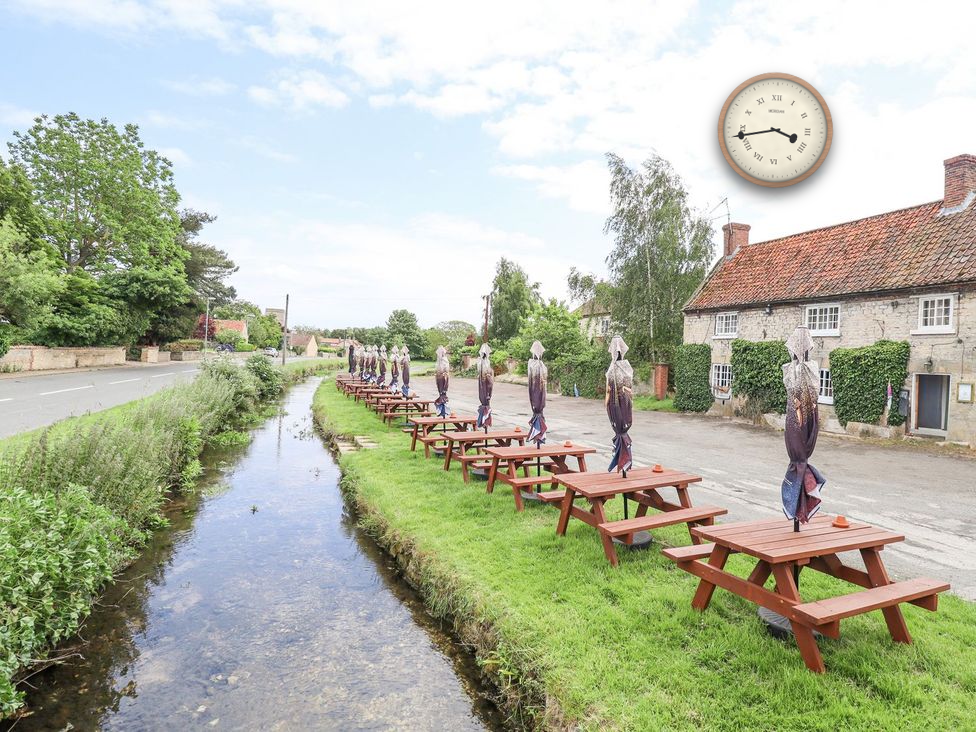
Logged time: **3:43**
